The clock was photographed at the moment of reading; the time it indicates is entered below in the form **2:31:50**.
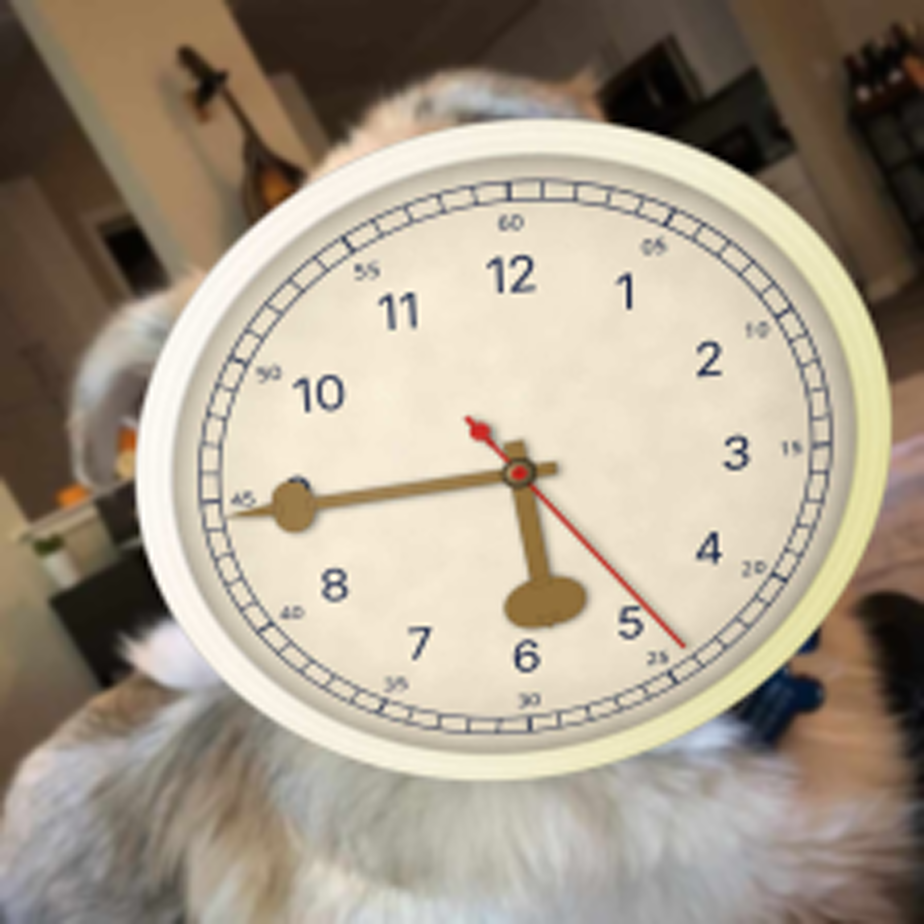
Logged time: **5:44:24**
